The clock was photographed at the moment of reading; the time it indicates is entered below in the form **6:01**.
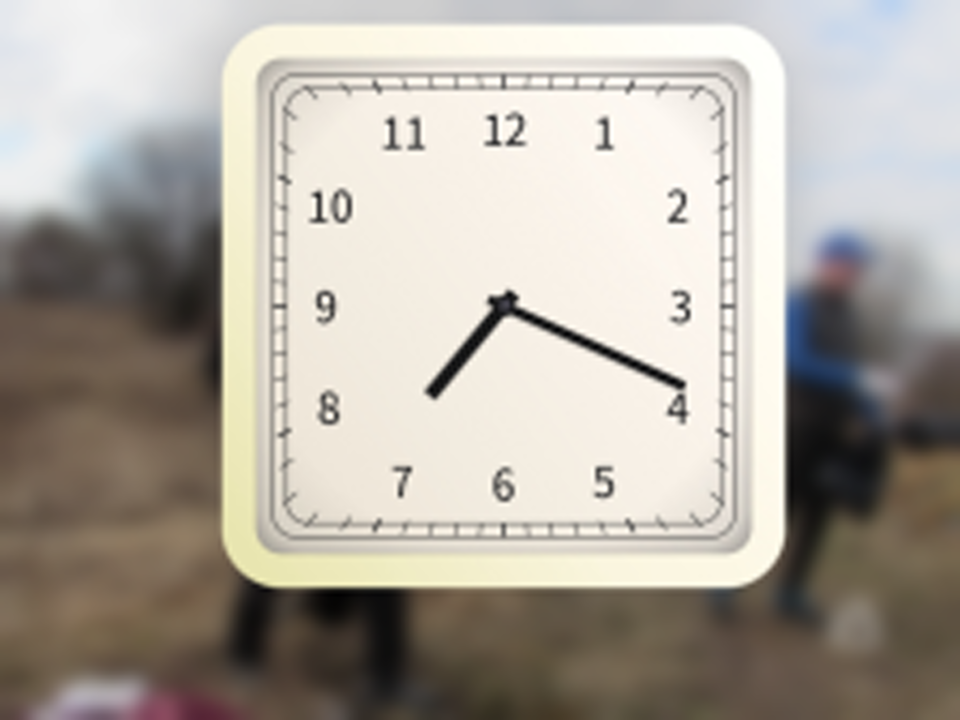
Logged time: **7:19**
